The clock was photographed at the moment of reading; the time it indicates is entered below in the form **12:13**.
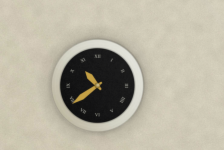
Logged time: **10:39**
